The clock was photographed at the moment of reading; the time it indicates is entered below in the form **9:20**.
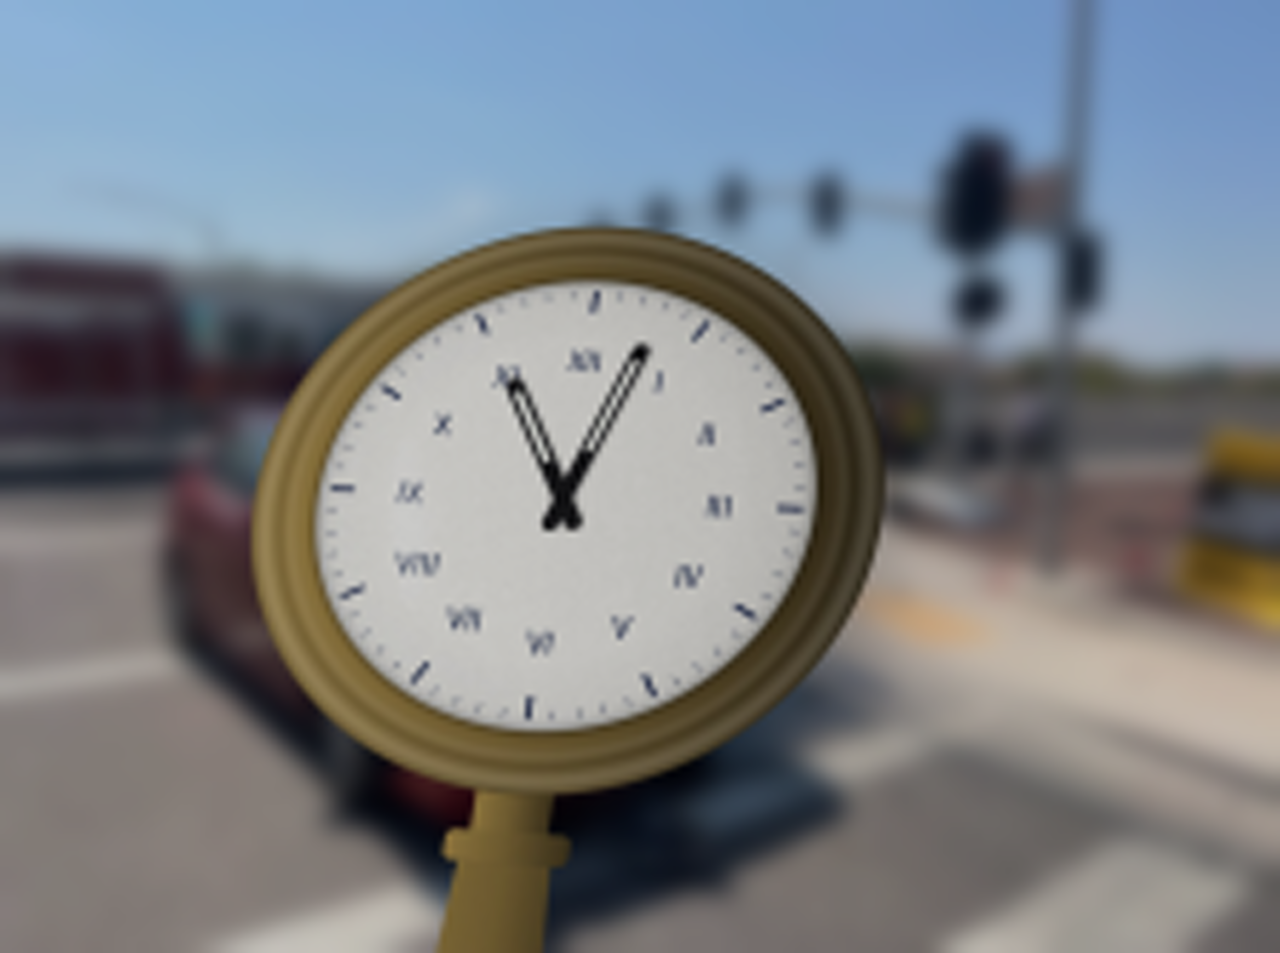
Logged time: **11:03**
